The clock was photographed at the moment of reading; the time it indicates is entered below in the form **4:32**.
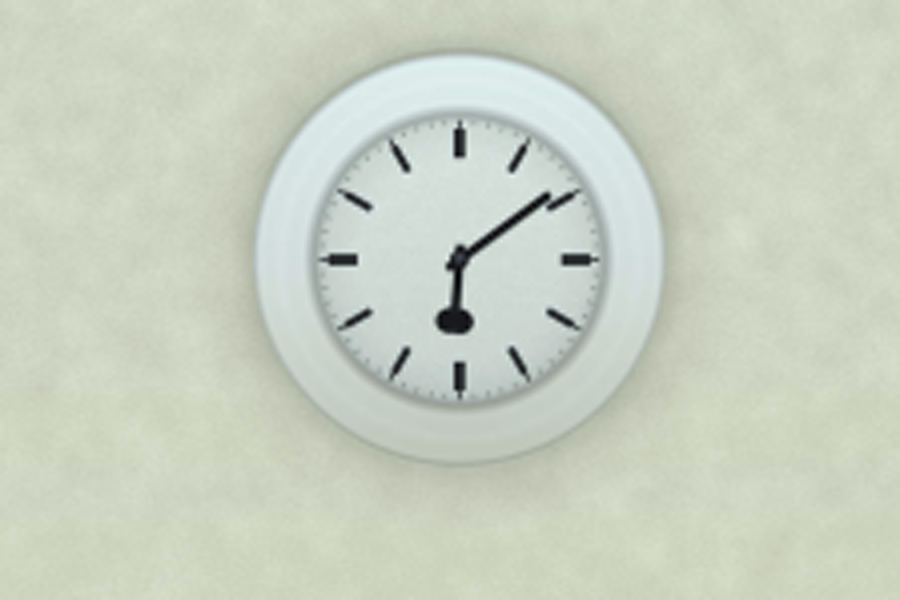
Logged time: **6:09**
